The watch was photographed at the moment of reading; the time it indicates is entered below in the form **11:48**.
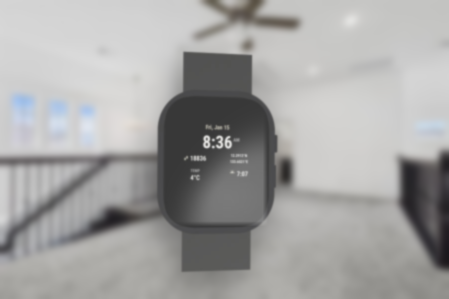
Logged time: **8:36**
